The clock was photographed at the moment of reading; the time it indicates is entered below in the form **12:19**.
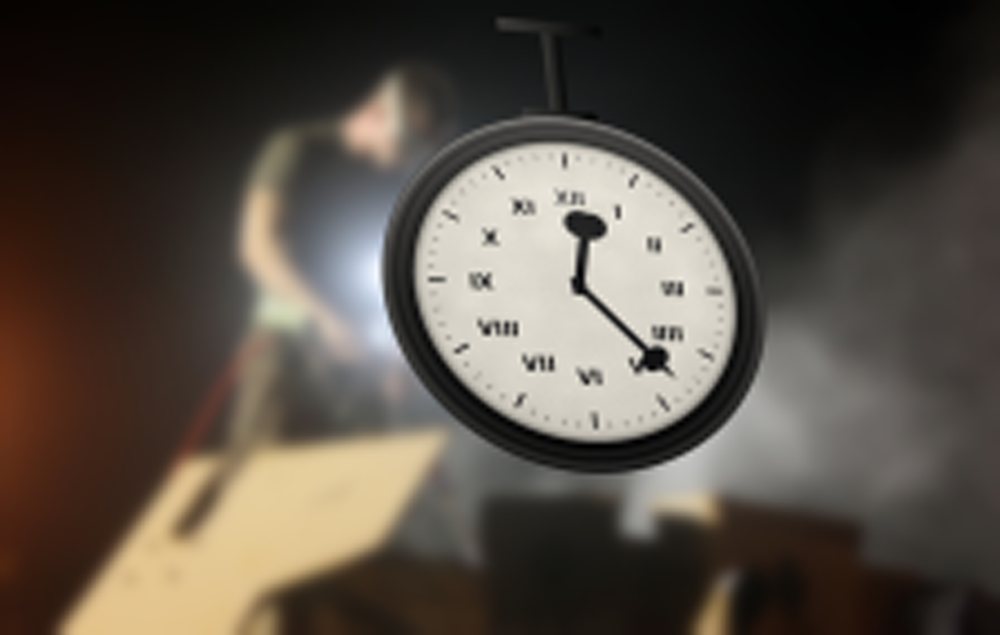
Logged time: **12:23**
